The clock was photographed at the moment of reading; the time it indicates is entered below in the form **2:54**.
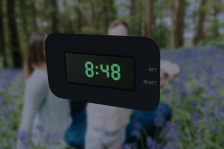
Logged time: **8:48**
